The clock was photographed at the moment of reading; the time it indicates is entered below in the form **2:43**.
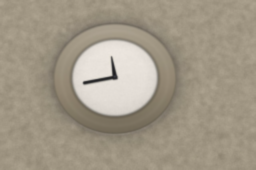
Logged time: **11:43**
